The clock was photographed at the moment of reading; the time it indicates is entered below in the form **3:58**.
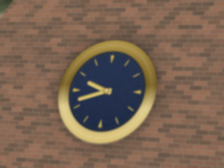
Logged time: **9:42**
